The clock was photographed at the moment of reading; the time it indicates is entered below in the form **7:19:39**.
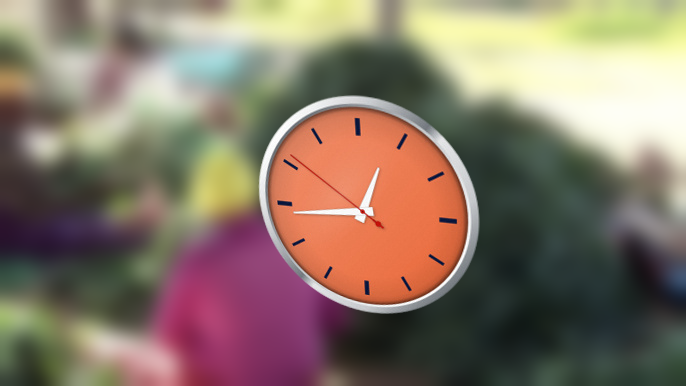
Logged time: **12:43:51**
